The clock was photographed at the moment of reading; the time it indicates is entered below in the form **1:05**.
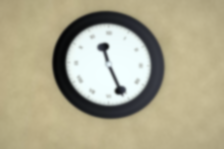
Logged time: **11:26**
